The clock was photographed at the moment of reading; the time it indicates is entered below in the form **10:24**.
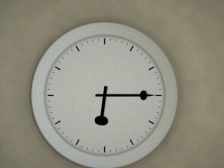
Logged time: **6:15**
